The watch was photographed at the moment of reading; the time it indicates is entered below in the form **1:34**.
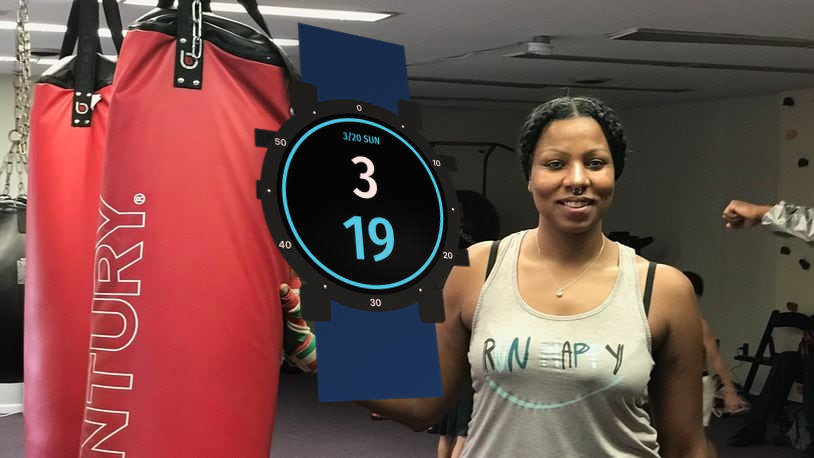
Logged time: **3:19**
